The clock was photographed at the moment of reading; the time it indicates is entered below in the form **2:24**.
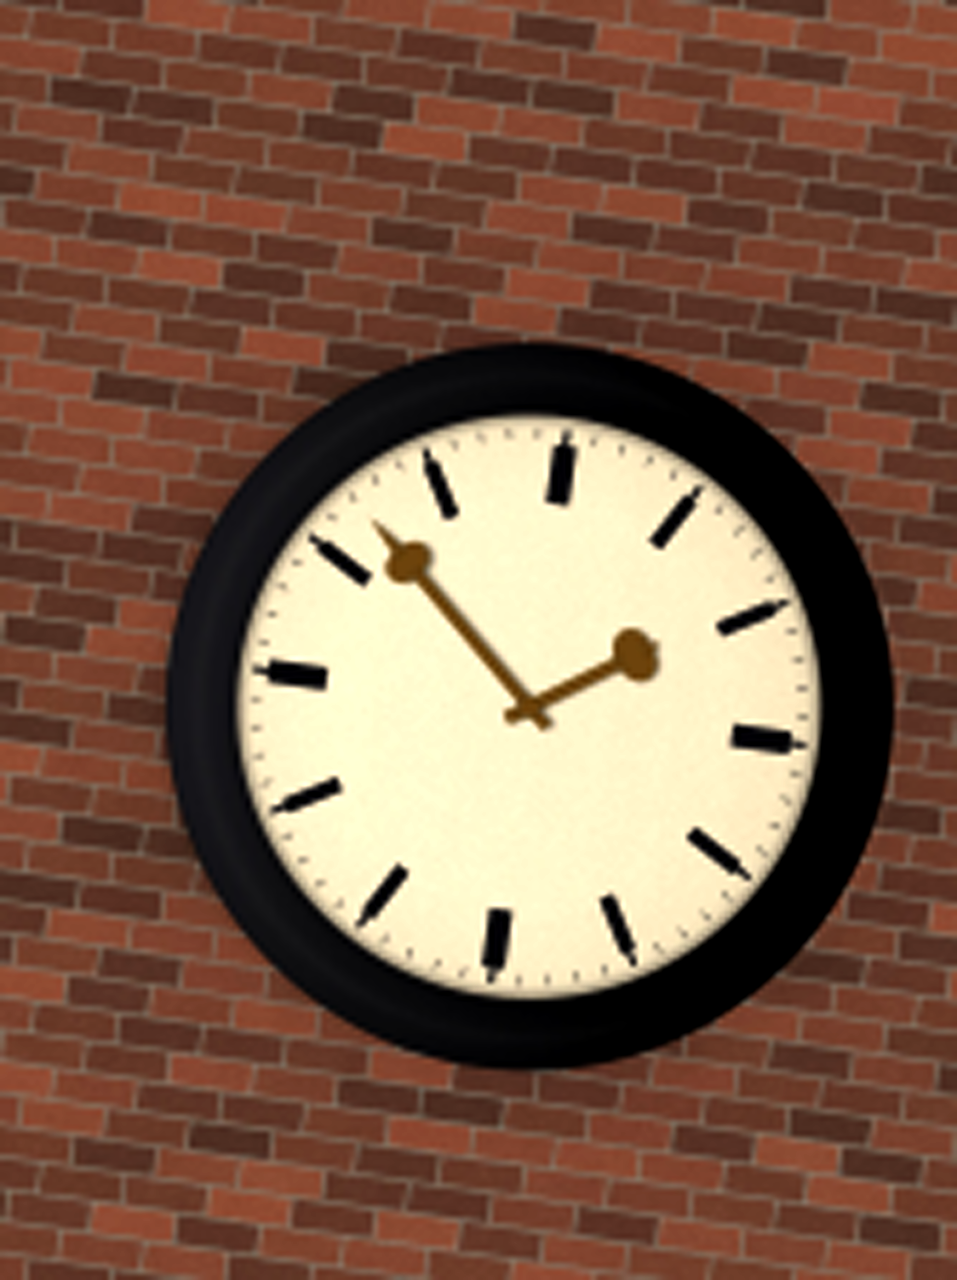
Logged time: **1:52**
